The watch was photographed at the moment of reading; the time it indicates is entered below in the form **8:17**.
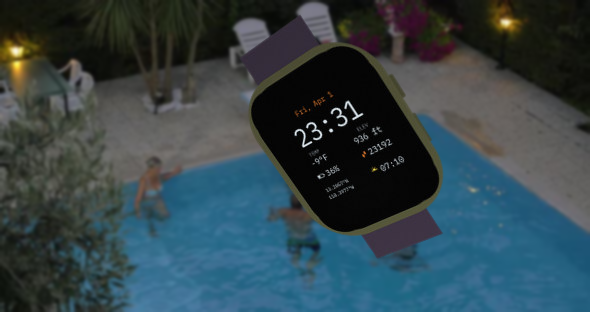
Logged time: **23:31**
